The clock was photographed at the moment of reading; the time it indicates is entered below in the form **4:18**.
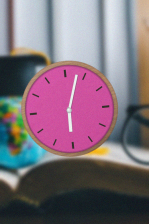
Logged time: **6:03**
